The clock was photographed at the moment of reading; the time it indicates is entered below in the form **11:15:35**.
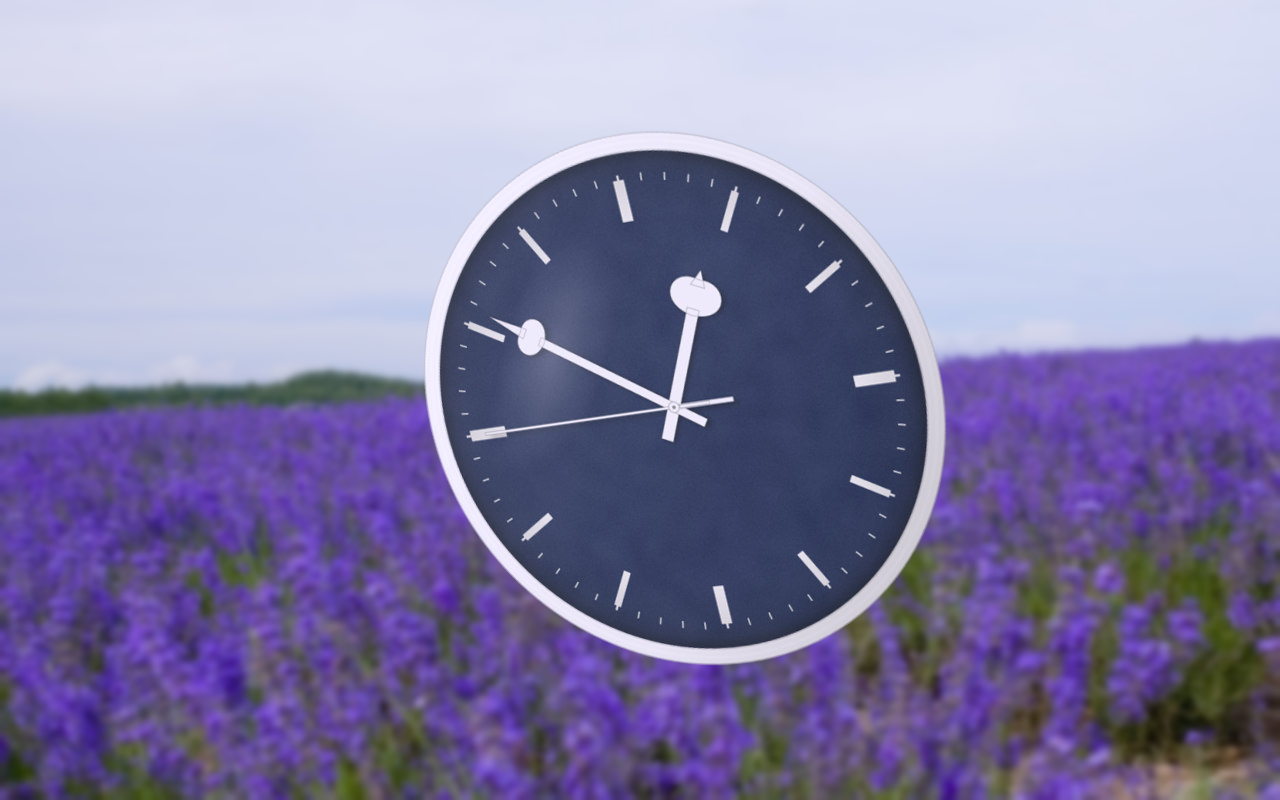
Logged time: **12:50:45**
